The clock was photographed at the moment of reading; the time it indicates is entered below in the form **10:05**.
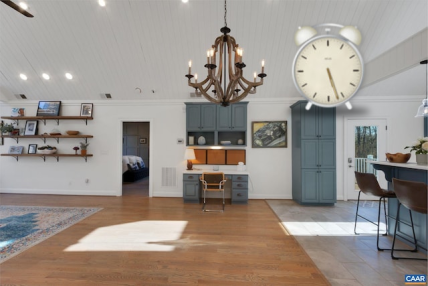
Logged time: **5:27**
